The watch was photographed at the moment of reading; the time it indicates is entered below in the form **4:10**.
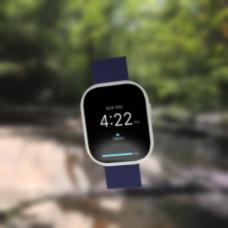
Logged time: **4:22**
